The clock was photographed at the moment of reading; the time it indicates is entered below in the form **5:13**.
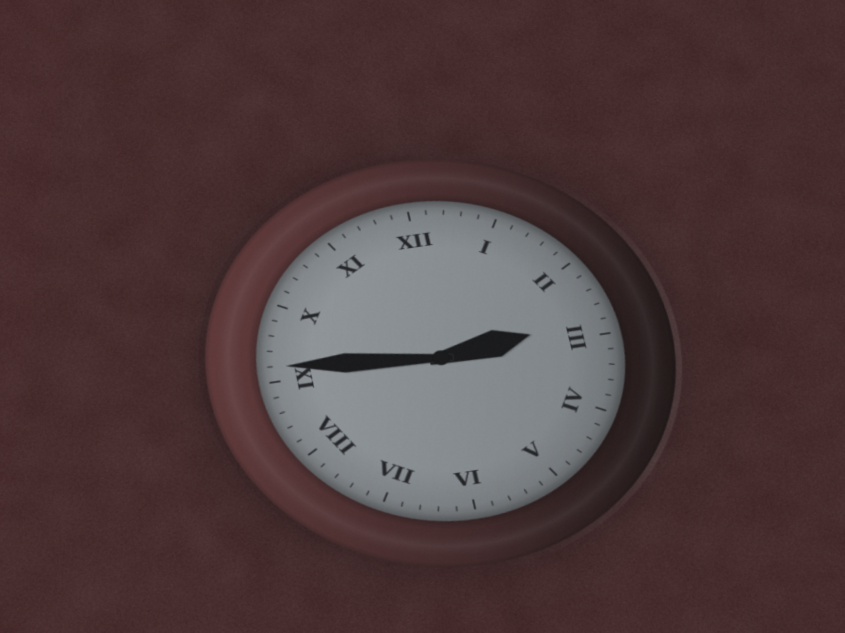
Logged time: **2:46**
